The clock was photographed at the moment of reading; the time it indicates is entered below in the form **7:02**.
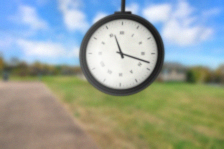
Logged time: **11:18**
